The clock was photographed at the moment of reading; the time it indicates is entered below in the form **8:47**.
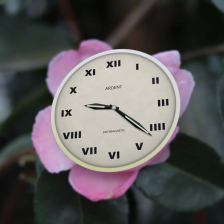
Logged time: **9:22**
